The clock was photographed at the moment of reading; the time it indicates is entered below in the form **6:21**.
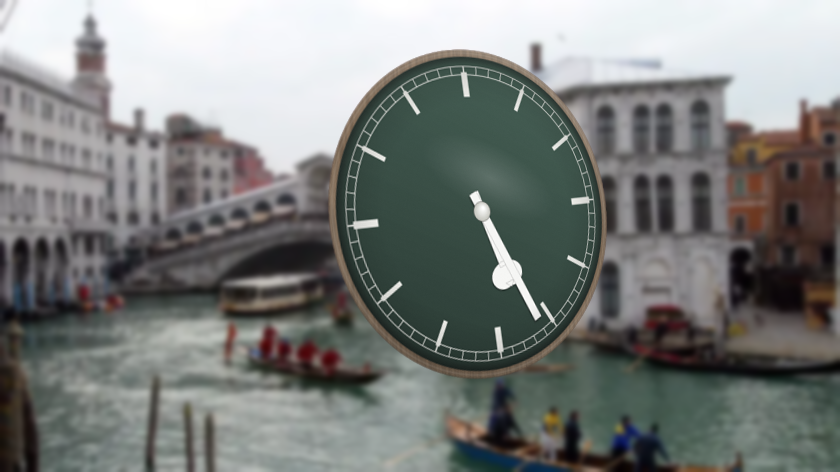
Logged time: **5:26**
